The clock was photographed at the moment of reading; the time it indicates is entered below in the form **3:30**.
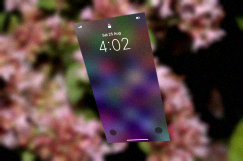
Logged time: **4:02**
